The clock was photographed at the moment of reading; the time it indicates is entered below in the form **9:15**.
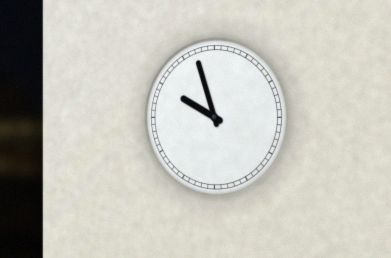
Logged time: **9:57**
